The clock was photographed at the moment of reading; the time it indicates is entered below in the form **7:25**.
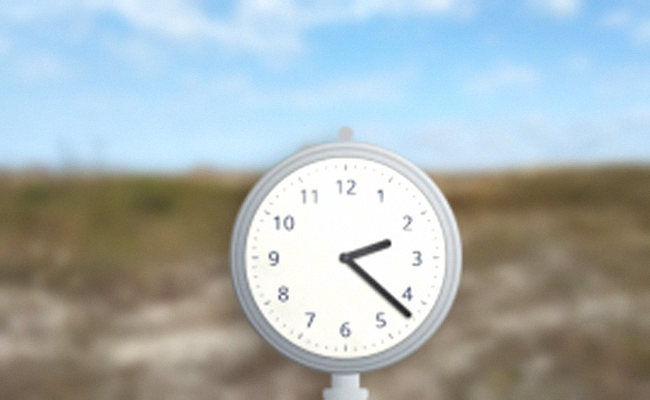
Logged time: **2:22**
